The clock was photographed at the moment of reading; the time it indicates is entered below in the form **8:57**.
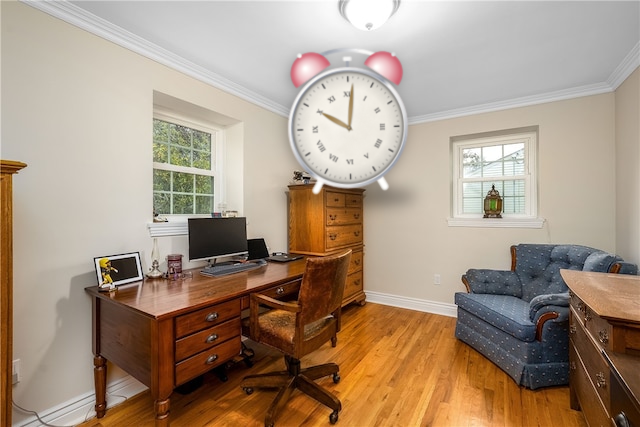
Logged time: **10:01**
